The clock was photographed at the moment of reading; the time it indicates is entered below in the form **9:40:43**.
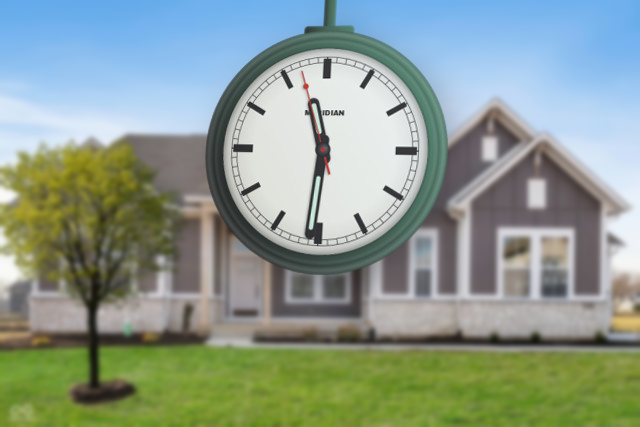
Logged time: **11:30:57**
